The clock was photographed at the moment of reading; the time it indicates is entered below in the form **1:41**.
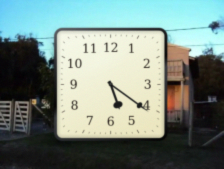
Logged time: **5:21**
